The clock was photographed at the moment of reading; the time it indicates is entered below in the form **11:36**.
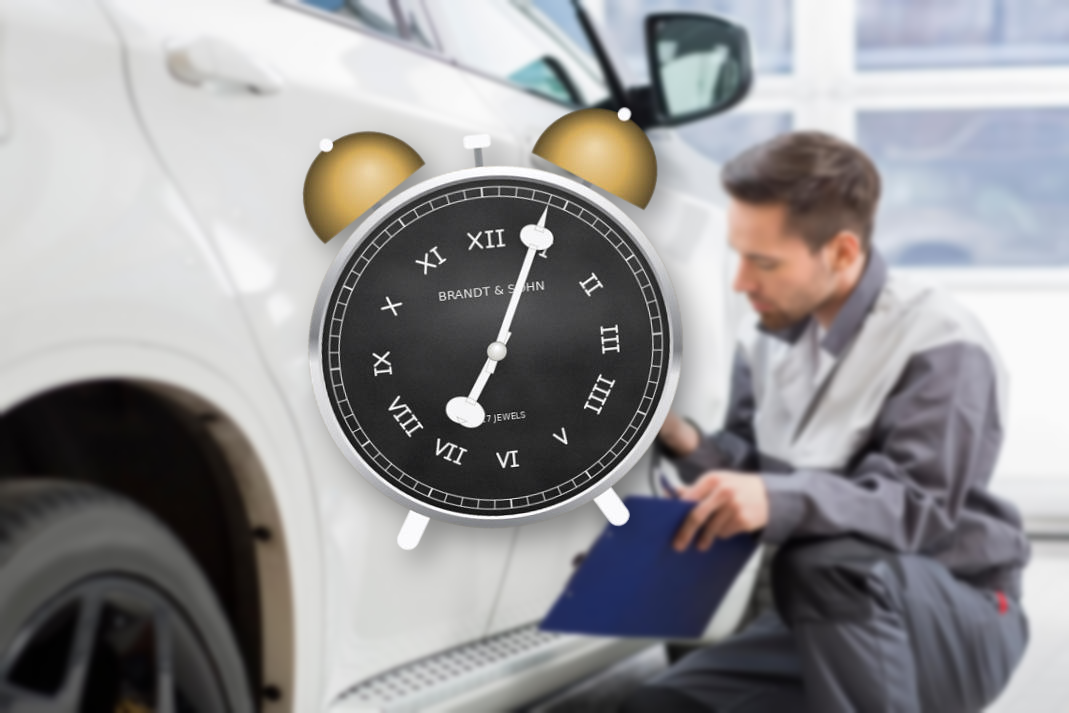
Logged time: **7:04**
